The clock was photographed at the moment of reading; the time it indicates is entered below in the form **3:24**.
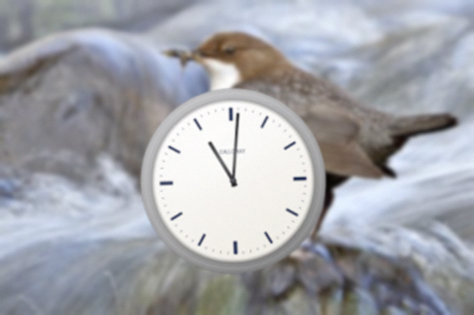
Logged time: **11:01**
